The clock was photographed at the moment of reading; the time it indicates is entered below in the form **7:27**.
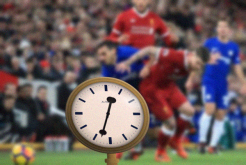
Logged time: **12:33**
